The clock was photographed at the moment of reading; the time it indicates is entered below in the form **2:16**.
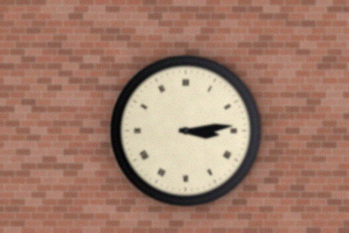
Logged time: **3:14**
